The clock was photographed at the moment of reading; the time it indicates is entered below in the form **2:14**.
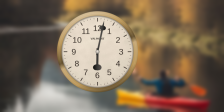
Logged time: **6:02**
